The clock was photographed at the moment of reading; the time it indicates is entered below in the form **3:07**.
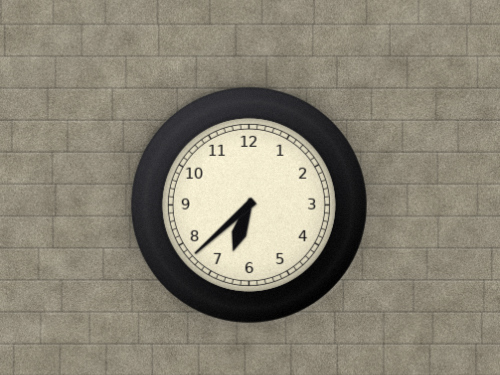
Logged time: **6:38**
